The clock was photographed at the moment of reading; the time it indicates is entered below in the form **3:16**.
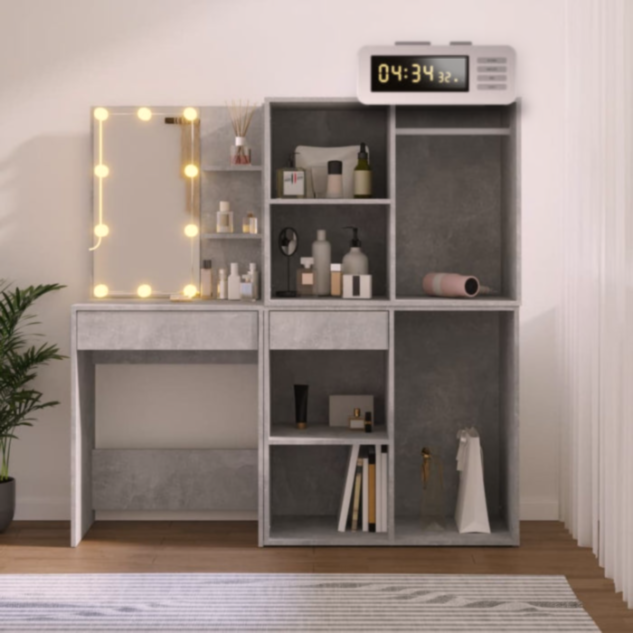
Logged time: **4:34**
